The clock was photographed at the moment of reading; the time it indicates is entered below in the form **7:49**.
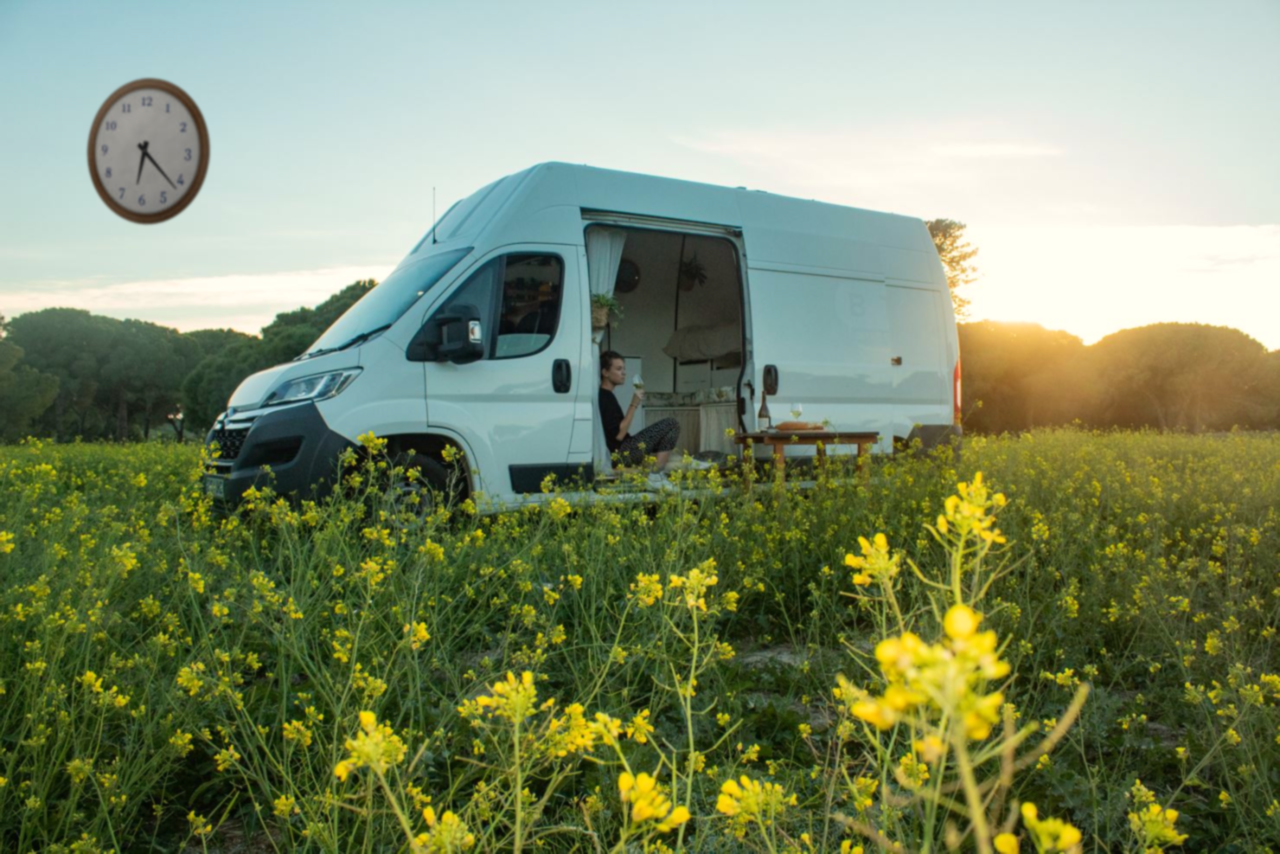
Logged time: **6:22**
